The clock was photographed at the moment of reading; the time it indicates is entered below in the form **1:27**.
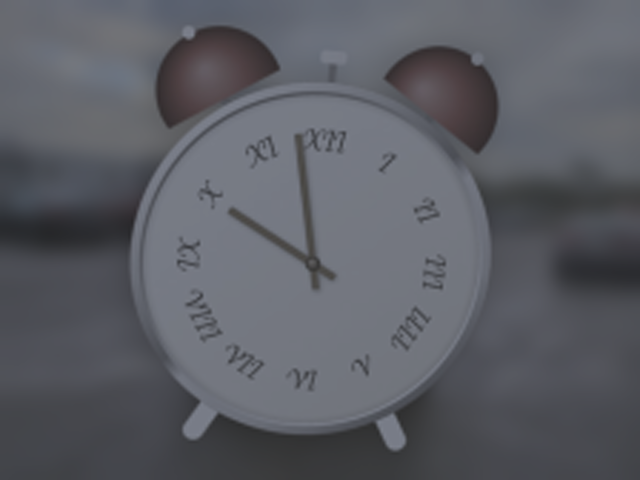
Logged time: **9:58**
